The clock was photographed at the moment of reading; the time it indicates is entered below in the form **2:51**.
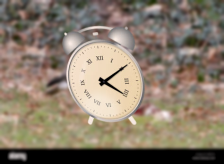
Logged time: **4:10**
